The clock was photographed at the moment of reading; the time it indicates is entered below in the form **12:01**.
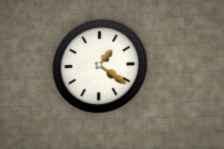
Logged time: **1:21**
